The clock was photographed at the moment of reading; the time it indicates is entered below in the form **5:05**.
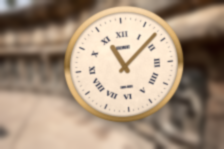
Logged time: **11:08**
